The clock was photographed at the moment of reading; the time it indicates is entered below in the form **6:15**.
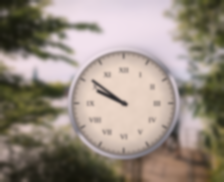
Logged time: **9:51**
